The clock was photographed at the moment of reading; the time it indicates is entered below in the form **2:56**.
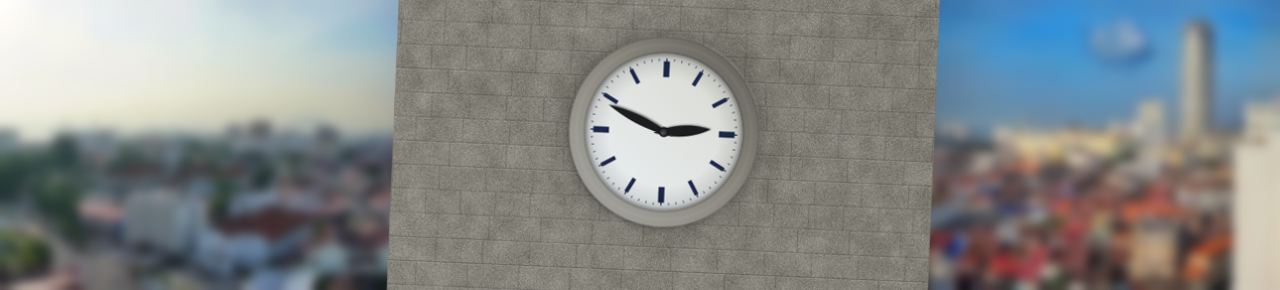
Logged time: **2:49**
